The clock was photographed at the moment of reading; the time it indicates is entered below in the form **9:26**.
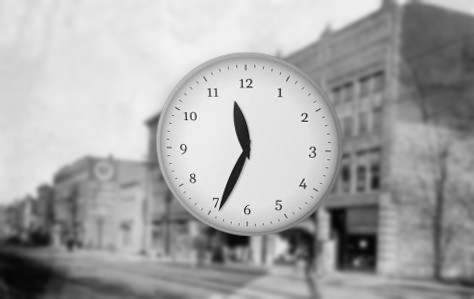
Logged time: **11:34**
